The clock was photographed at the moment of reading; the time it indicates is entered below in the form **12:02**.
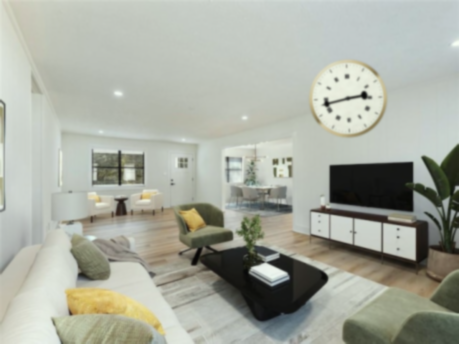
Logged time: **2:43**
